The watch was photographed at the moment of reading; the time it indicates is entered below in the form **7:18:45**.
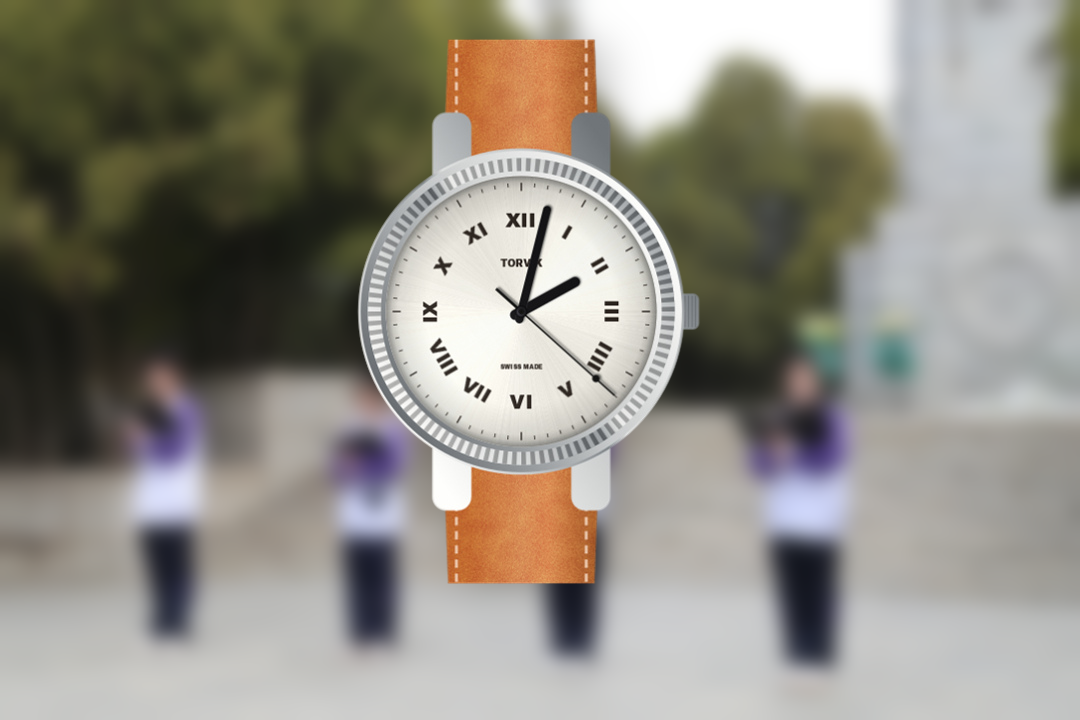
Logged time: **2:02:22**
